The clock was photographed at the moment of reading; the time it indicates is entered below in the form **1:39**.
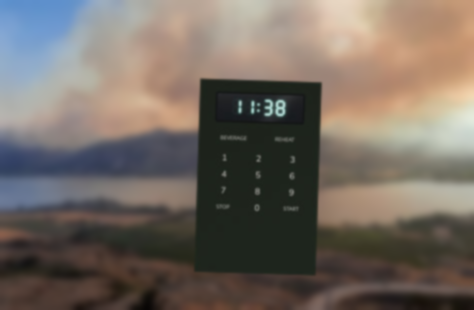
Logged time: **11:38**
